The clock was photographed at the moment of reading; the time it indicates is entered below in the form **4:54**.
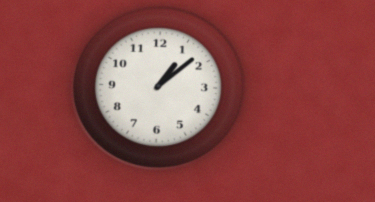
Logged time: **1:08**
